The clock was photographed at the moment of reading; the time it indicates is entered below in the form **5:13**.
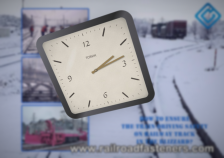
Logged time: **2:13**
